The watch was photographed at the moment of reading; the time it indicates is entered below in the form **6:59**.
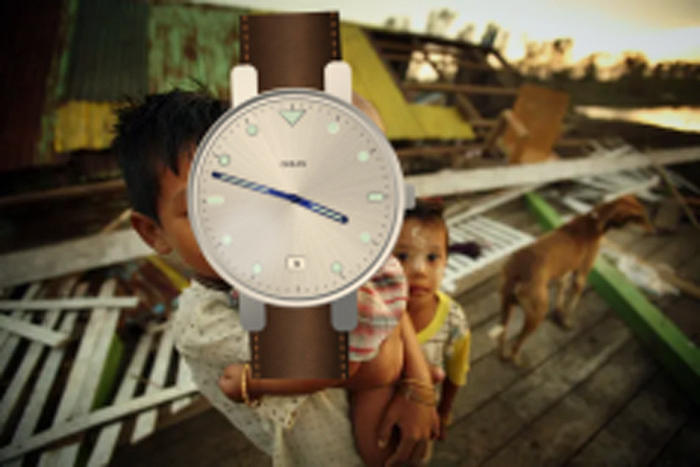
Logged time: **3:48**
